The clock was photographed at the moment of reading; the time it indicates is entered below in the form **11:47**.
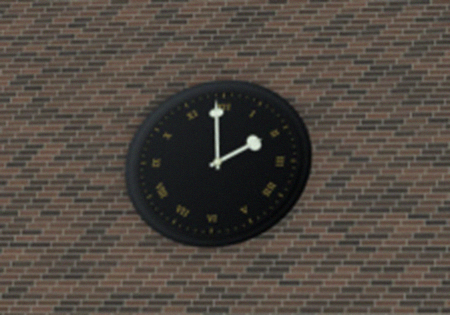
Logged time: **1:59**
